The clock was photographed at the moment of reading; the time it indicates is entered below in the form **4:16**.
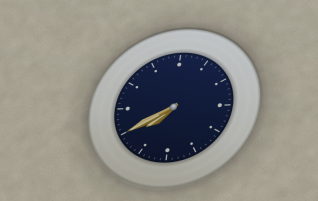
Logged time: **7:40**
